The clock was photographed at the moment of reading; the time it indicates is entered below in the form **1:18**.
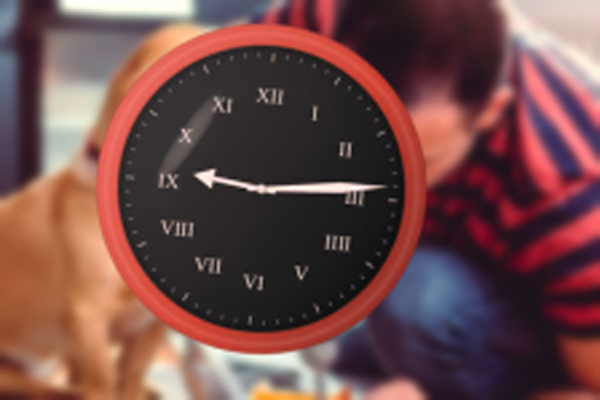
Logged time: **9:14**
